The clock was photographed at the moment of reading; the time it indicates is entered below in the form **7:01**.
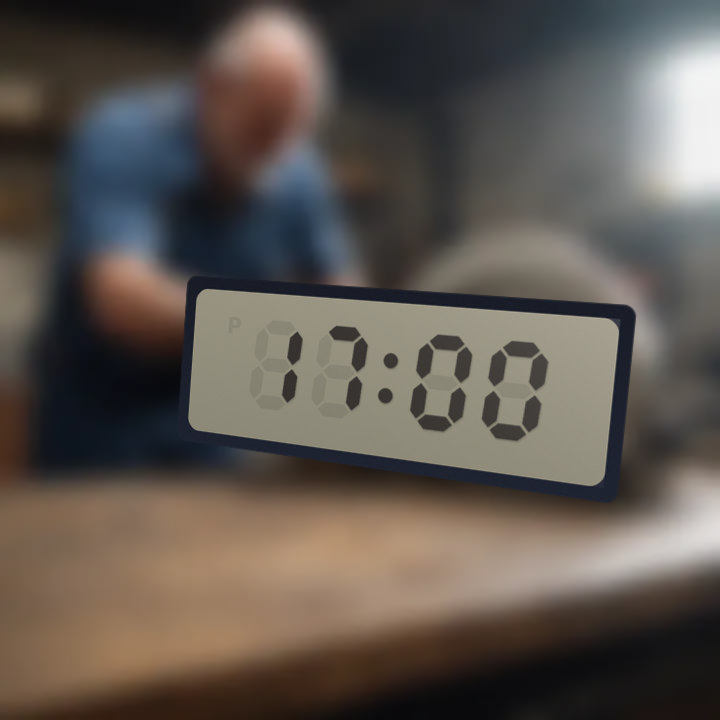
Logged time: **17:00**
